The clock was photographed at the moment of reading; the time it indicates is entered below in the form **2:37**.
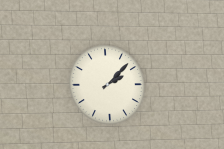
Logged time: **2:08**
